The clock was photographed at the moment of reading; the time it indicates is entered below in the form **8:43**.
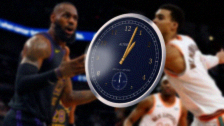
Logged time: **1:03**
